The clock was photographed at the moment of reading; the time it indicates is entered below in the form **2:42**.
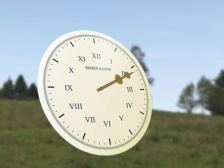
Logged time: **2:11**
